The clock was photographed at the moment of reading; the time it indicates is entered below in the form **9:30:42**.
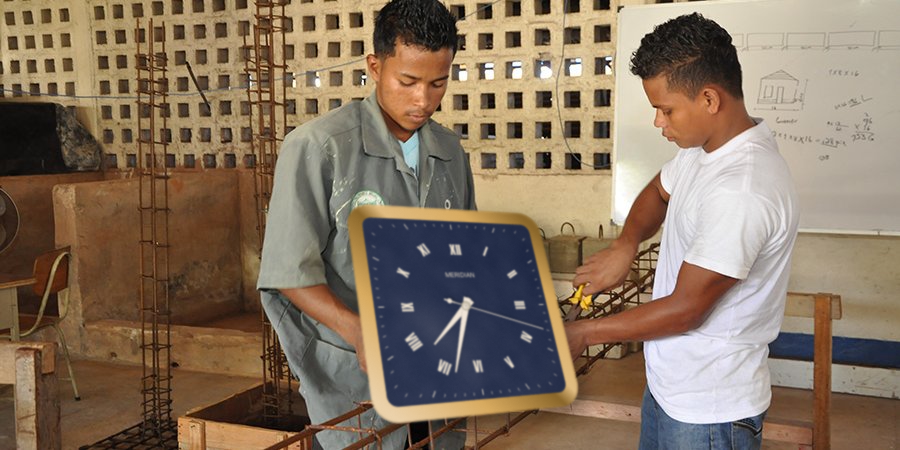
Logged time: **7:33:18**
